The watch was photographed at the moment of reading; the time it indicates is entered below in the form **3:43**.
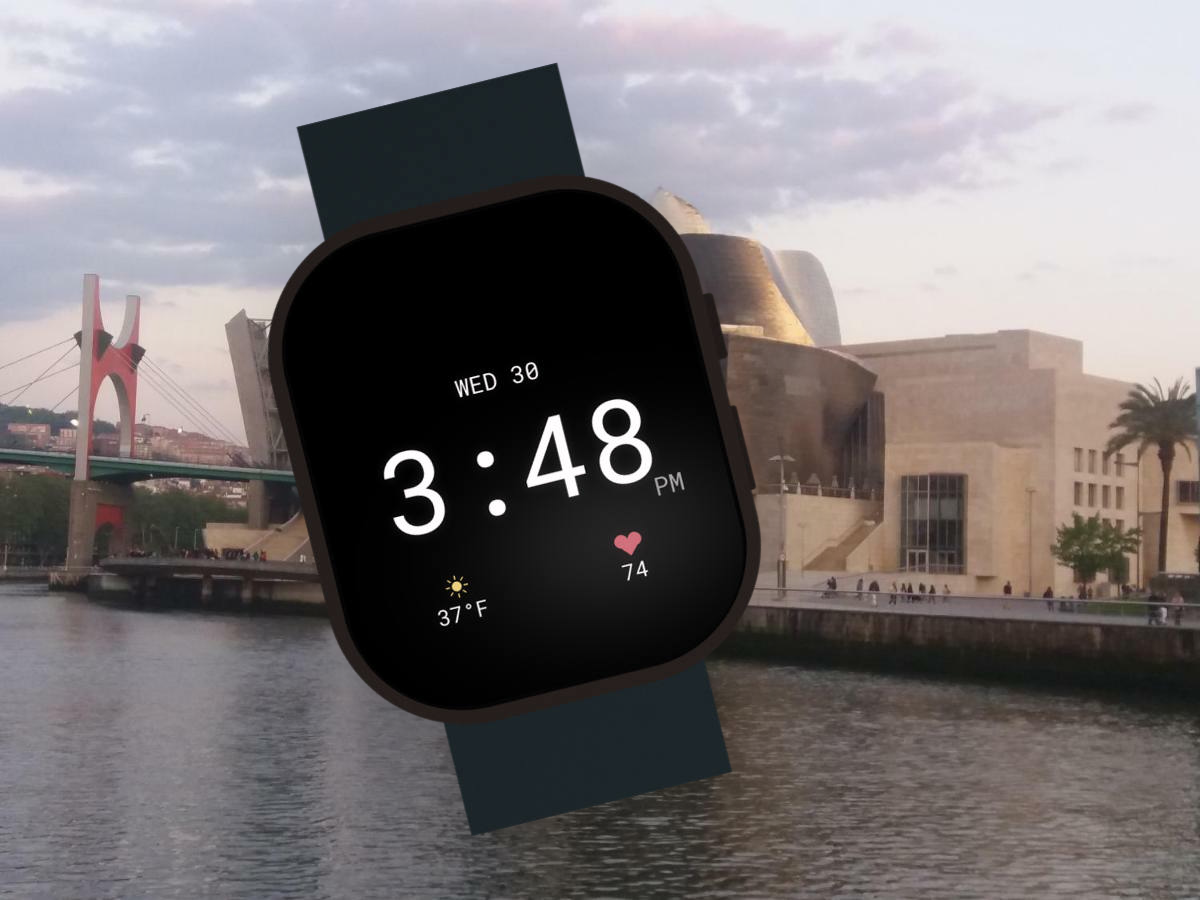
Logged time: **3:48**
